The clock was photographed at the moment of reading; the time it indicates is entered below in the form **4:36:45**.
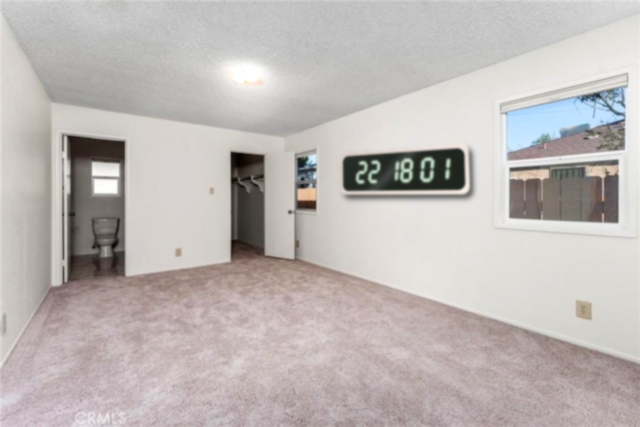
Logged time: **22:18:01**
